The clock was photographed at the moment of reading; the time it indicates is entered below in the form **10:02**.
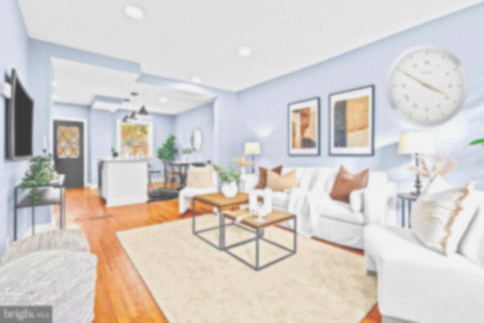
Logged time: **3:50**
